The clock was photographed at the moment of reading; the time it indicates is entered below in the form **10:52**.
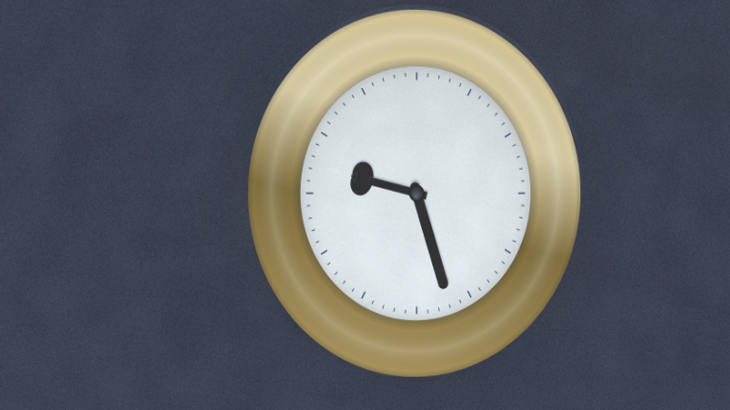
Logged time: **9:27**
